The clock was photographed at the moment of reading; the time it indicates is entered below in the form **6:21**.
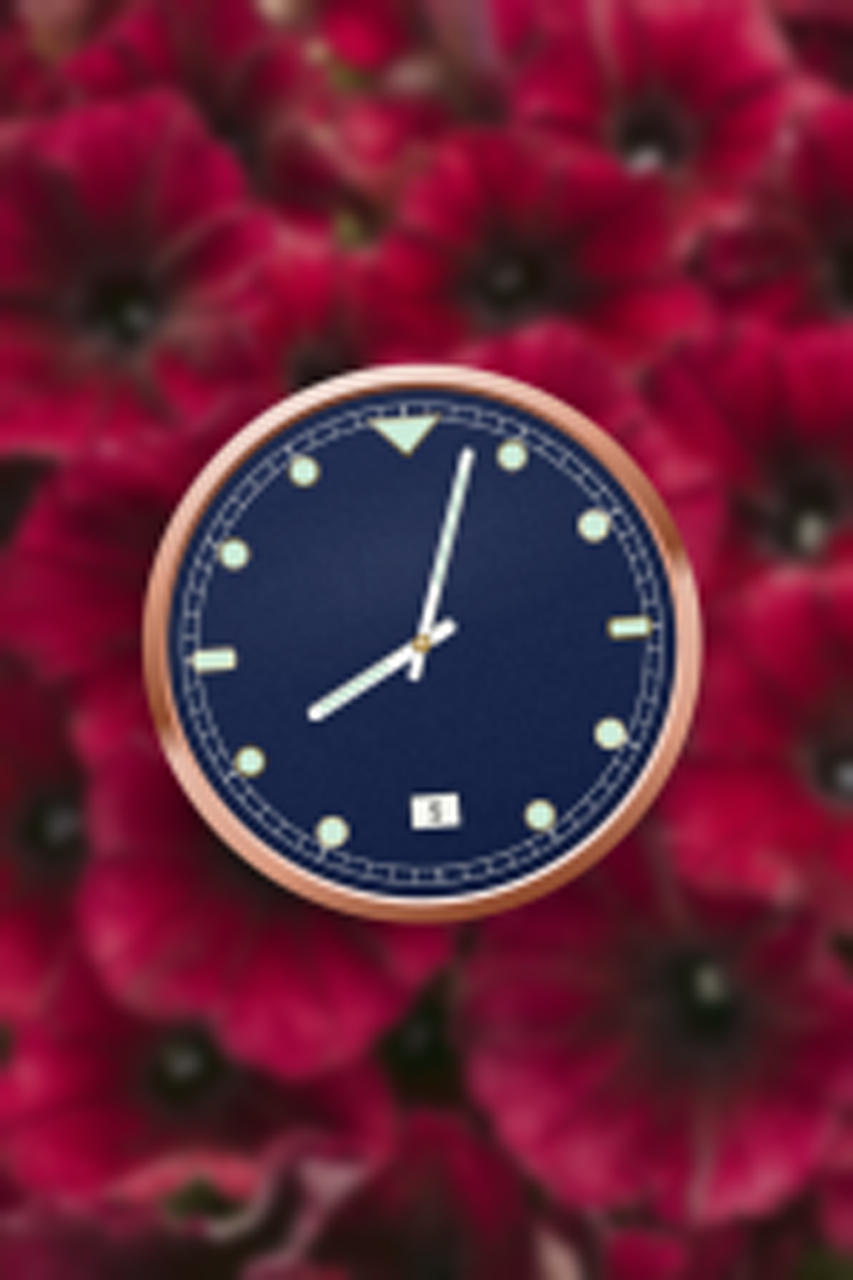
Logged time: **8:03**
